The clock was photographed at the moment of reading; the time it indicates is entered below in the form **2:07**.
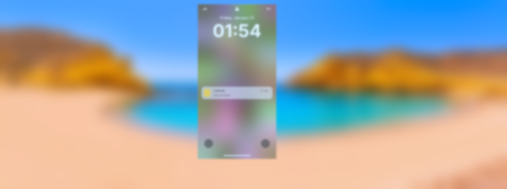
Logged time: **1:54**
